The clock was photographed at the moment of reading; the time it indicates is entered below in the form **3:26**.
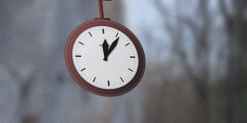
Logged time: **12:06**
